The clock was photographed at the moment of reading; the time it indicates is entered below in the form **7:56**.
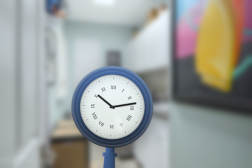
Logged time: **10:13**
